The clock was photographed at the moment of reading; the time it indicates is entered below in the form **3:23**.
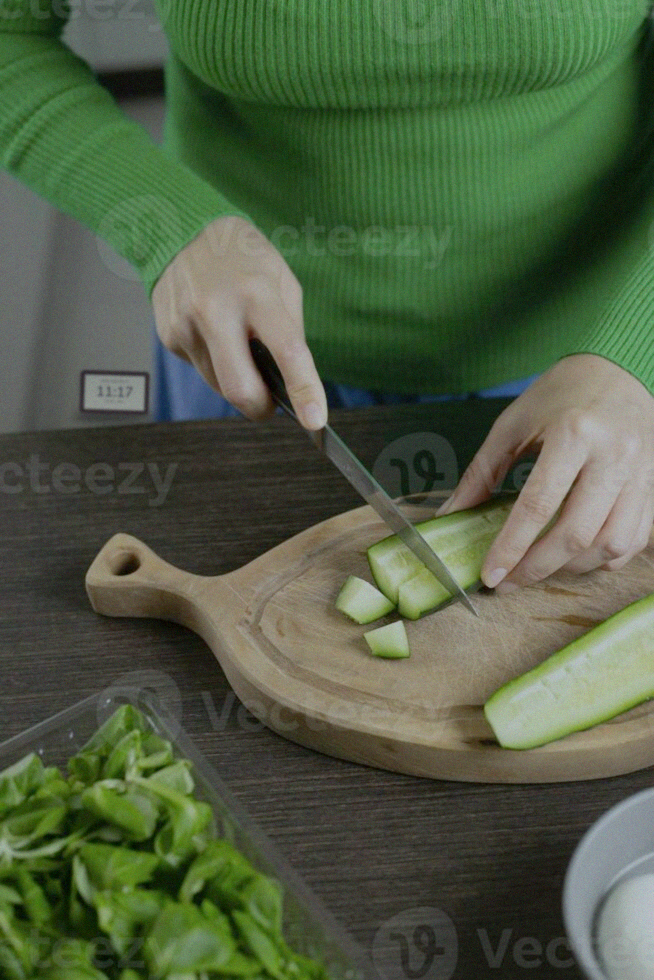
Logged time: **11:17**
